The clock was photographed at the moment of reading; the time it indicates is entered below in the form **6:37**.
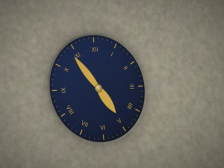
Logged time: **4:54**
